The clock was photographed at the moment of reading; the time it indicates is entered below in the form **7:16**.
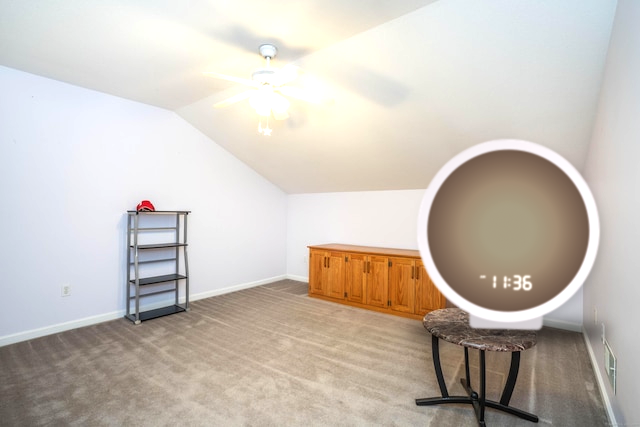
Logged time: **11:36**
